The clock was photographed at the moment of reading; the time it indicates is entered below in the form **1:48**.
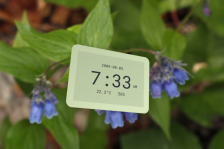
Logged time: **7:33**
